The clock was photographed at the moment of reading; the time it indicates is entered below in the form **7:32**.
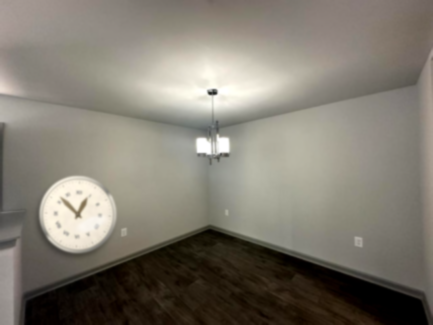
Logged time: **12:52**
